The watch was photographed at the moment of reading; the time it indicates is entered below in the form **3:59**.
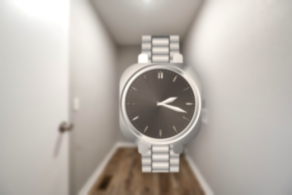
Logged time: **2:18**
